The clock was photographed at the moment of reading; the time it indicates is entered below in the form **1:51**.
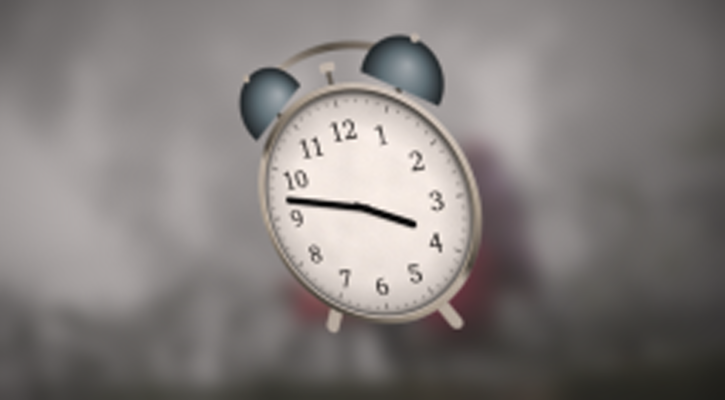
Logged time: **3:47**
